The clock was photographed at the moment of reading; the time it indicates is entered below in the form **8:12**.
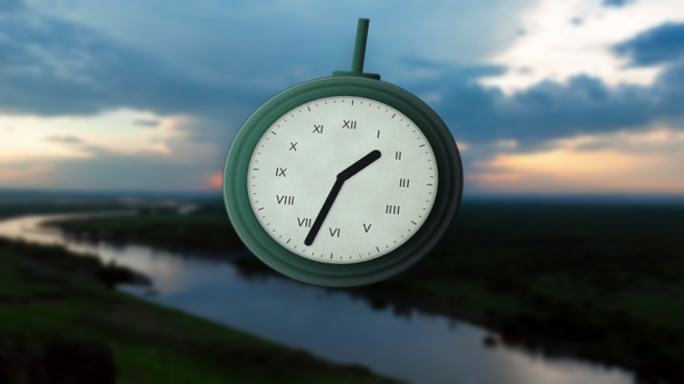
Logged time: **1:33**
